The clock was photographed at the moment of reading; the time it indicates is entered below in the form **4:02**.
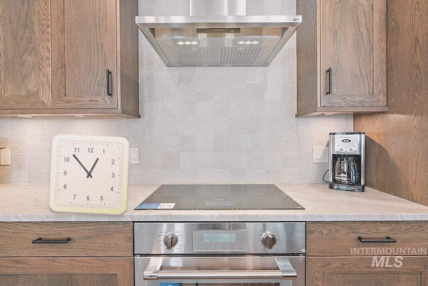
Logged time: **12:53**
